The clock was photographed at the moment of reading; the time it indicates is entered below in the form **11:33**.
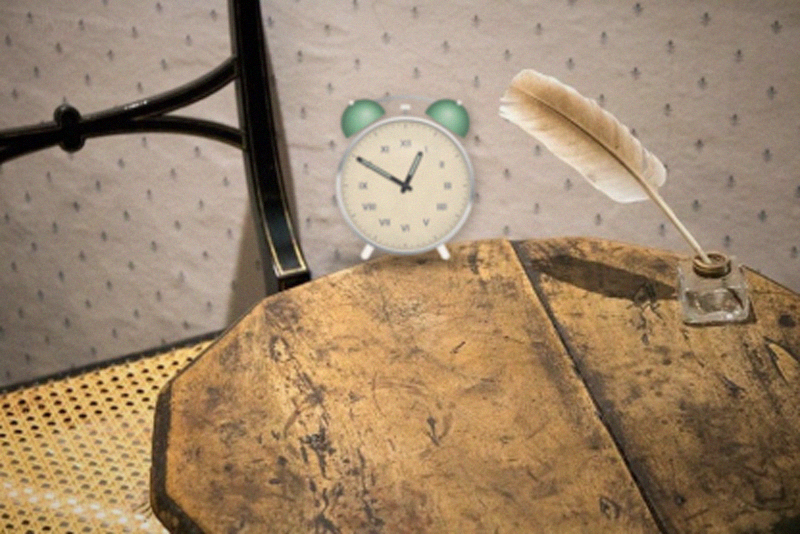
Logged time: **12:50**
